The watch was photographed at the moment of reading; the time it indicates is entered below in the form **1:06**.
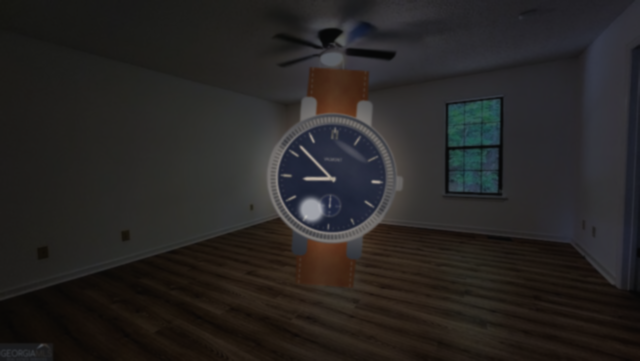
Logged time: **8:52**
